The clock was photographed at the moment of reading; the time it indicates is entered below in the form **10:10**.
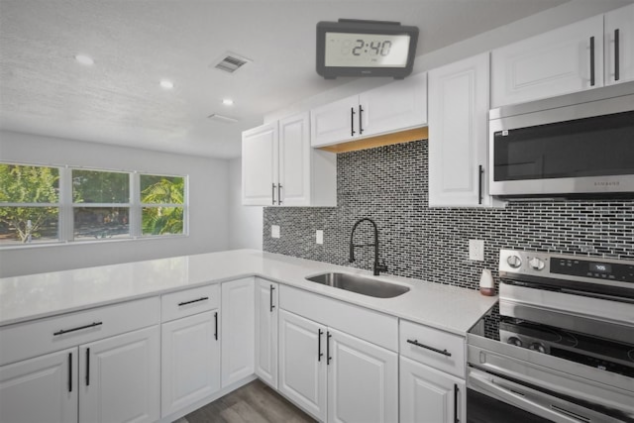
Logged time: **2:40**
